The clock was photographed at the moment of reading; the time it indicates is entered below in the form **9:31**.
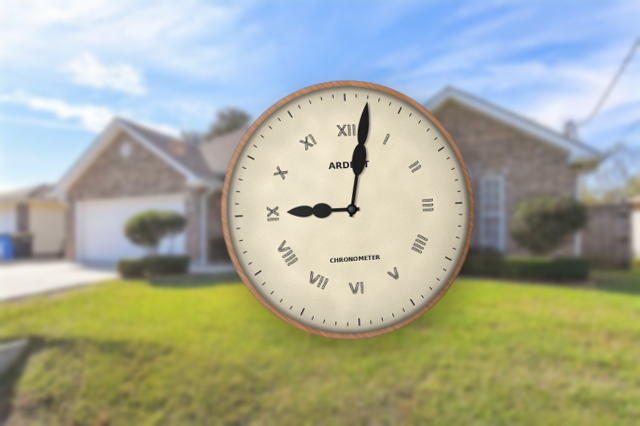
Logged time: **9:02**
